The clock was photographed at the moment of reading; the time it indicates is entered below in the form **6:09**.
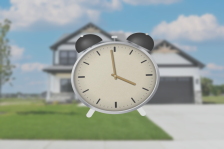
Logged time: **3:59**
